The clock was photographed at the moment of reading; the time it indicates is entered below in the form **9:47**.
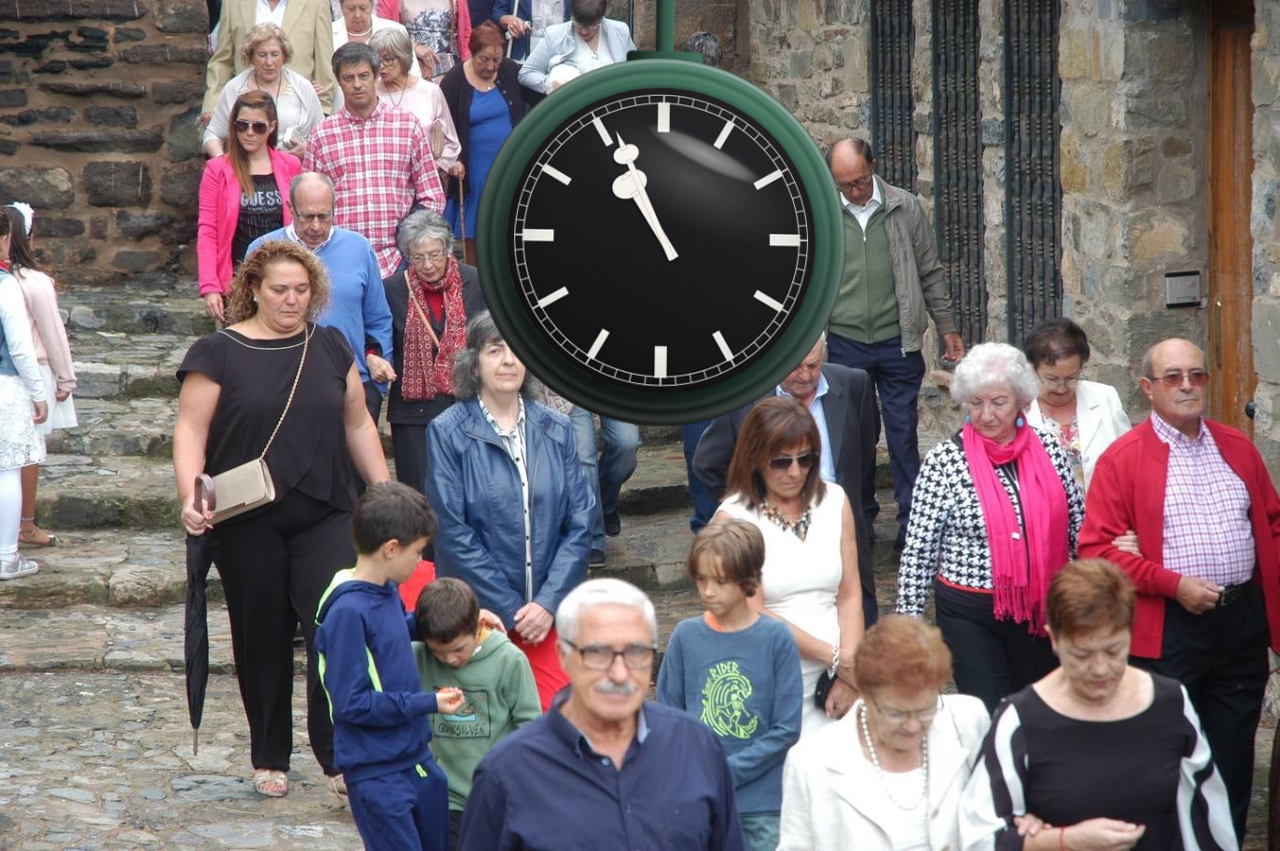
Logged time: **10:56**
